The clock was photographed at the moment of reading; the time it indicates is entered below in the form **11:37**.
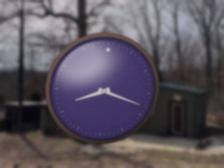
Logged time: **8:18**
